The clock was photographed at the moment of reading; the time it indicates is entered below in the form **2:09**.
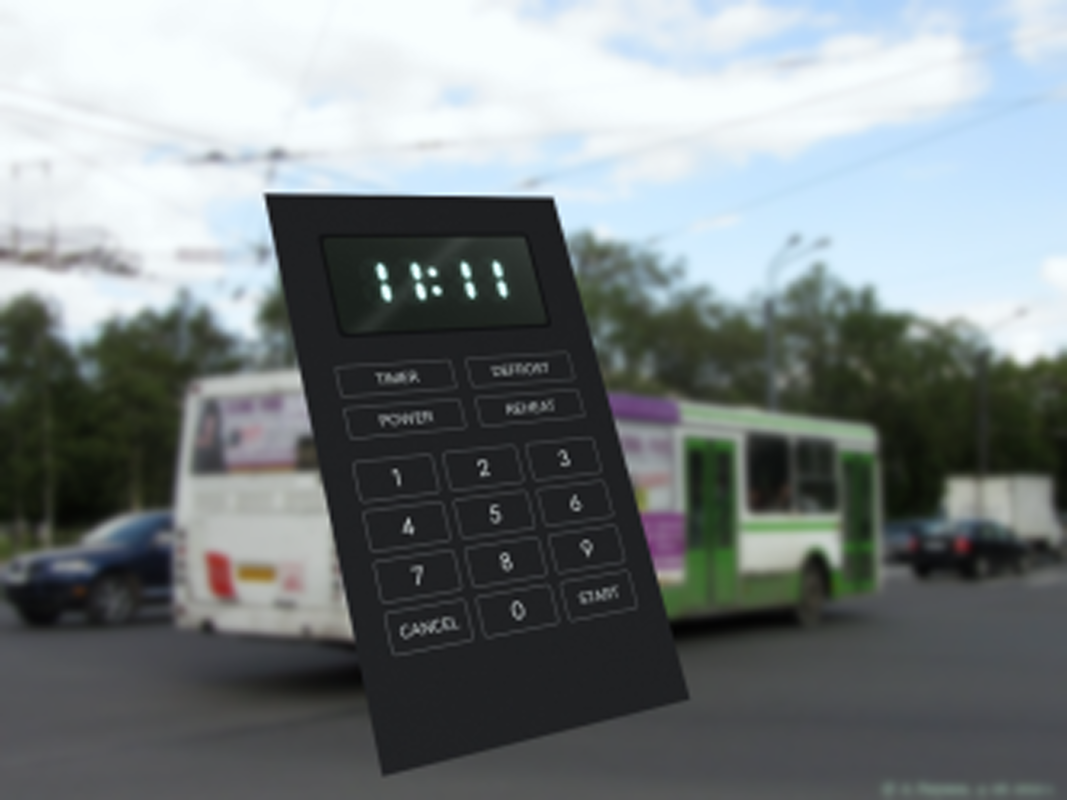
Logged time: **11:11**
